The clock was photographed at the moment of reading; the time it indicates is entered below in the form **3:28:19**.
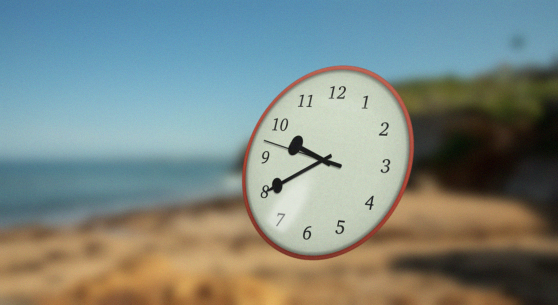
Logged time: **9:39:47**
